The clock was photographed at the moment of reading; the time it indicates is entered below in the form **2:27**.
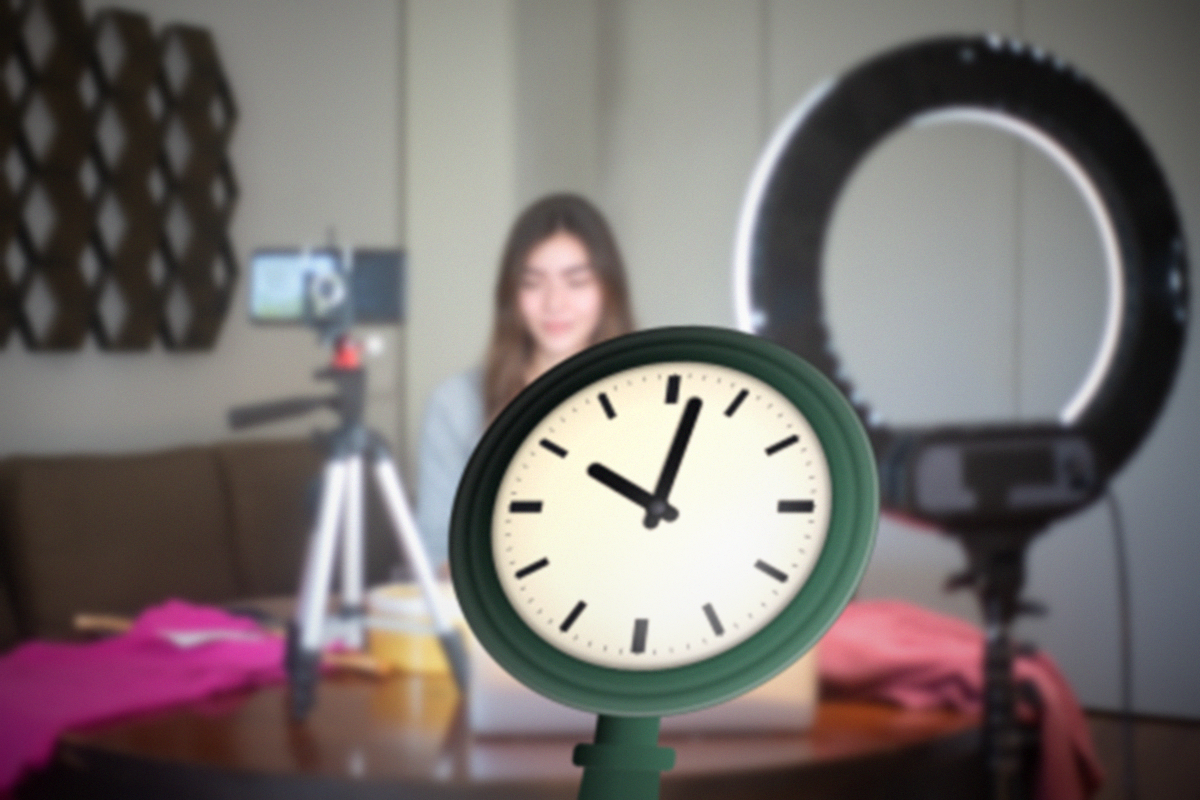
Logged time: **10:02**
